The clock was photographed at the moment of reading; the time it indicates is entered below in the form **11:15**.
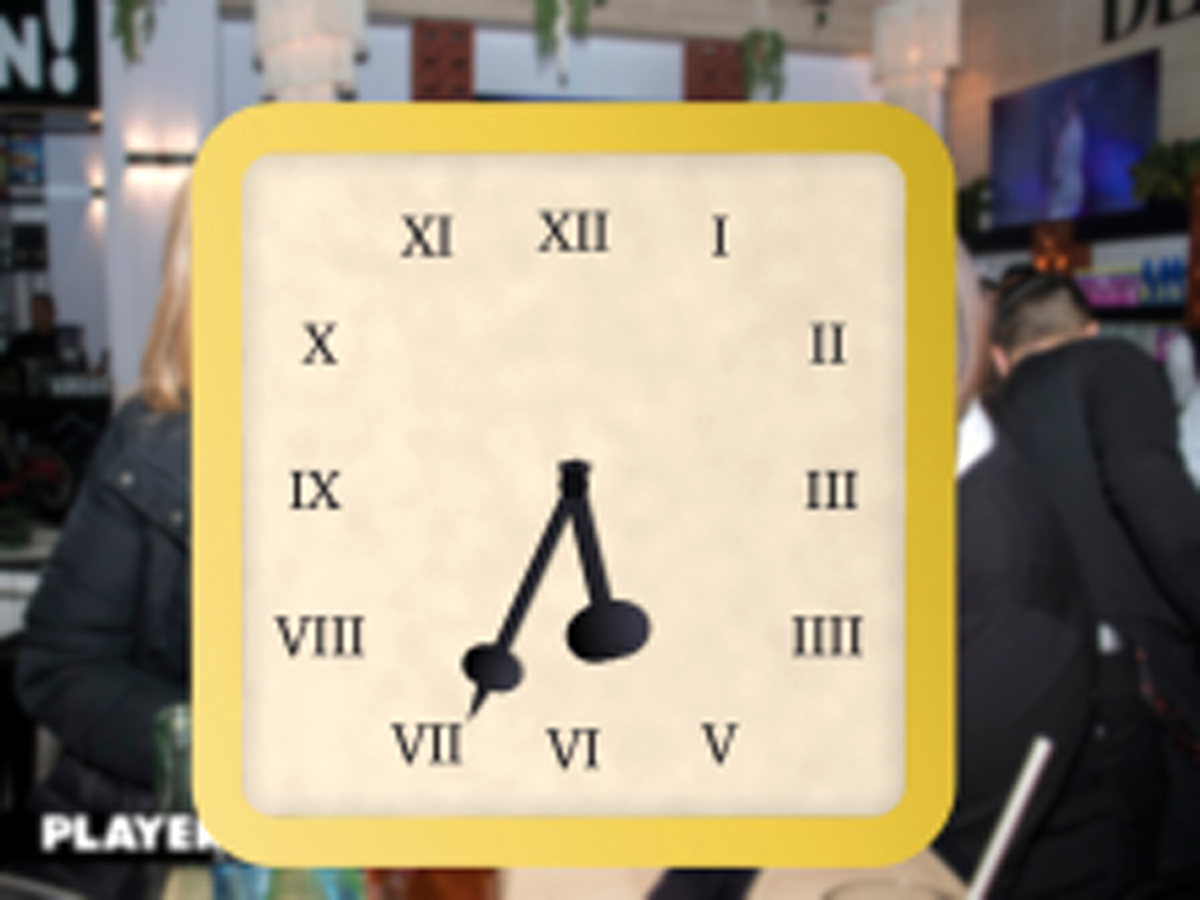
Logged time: **5:34**
